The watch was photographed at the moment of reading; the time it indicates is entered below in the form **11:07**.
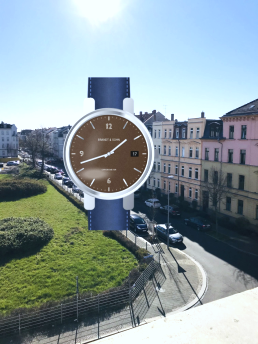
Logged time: **1:42**
